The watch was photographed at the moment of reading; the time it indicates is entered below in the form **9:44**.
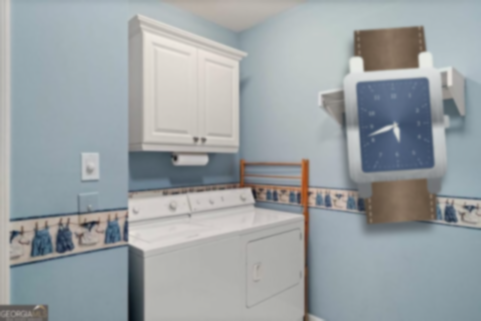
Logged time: **5:42**
